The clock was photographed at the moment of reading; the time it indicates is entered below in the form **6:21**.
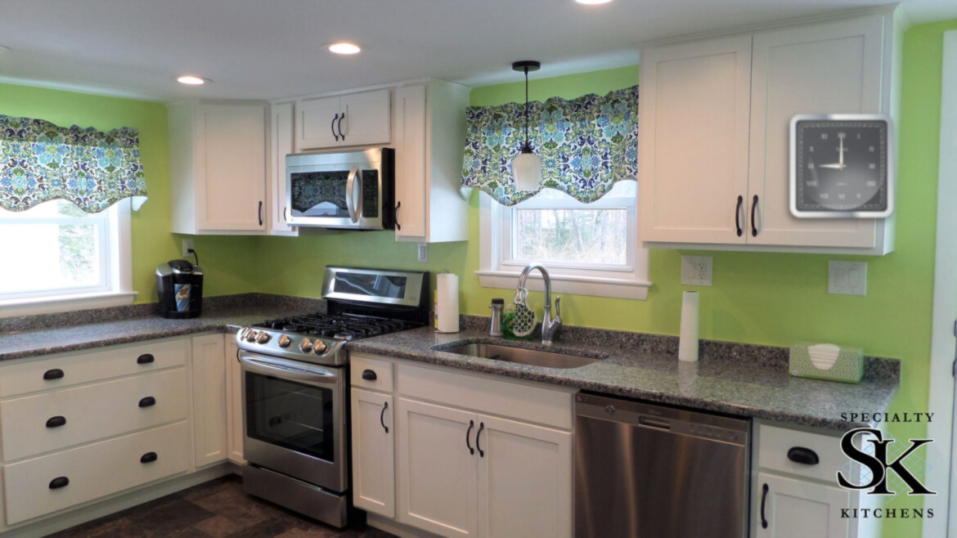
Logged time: **9:00**
